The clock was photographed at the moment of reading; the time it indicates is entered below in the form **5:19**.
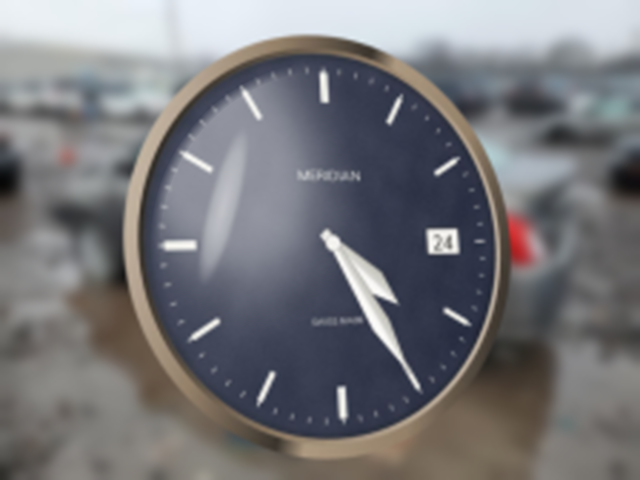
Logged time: **4:25**
